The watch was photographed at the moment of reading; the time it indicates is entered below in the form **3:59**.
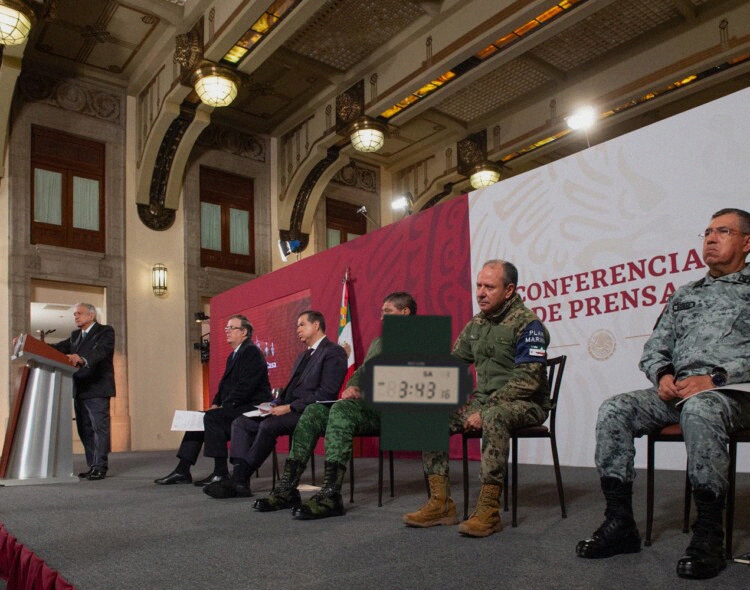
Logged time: **3:43**
